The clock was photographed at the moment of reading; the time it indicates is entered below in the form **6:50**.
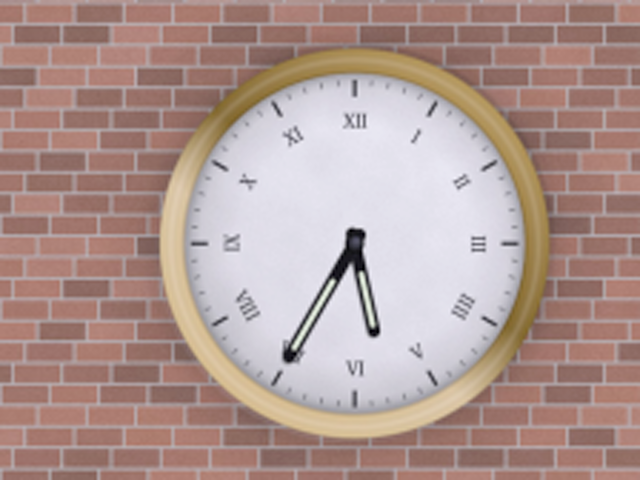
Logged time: **5:35**
